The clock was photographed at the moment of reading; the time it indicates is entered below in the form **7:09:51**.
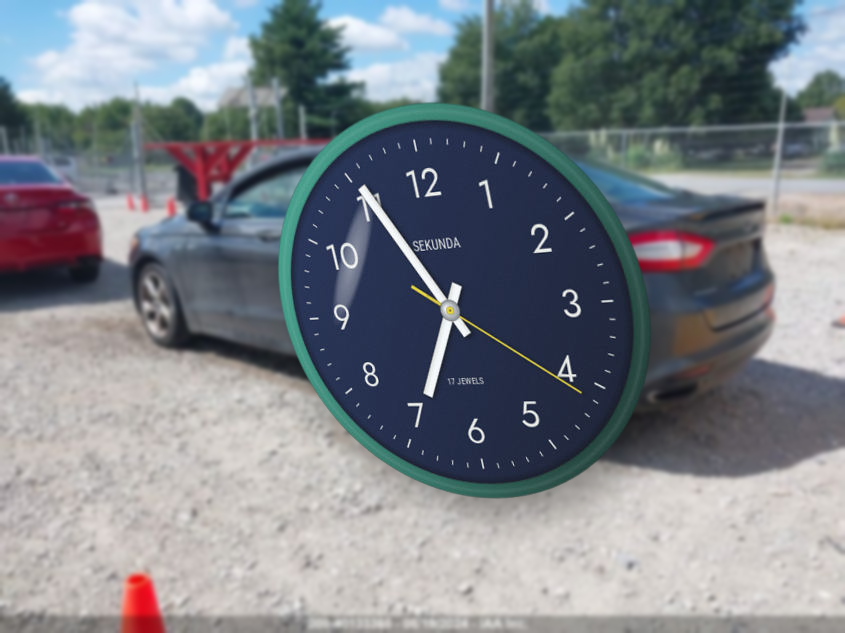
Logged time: **6:55:21**
